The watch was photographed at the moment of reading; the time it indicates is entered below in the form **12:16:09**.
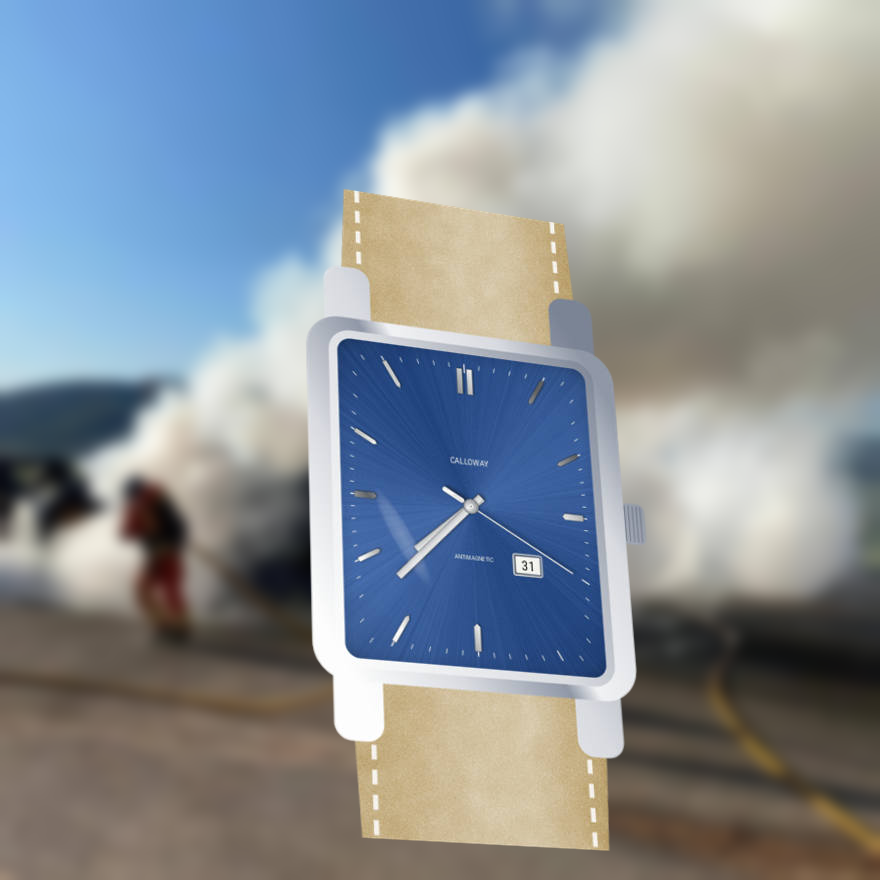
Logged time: **7:37:20**
